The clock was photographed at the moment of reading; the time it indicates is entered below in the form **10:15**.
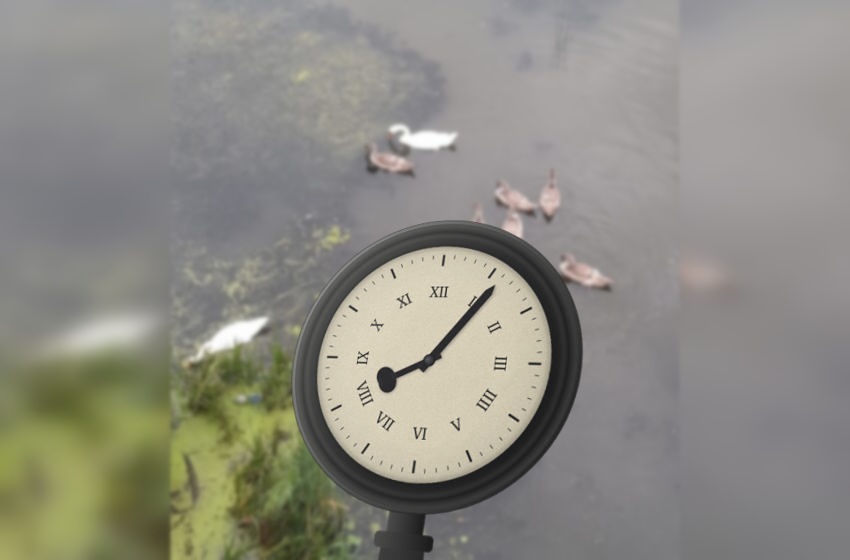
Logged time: **8:06**
